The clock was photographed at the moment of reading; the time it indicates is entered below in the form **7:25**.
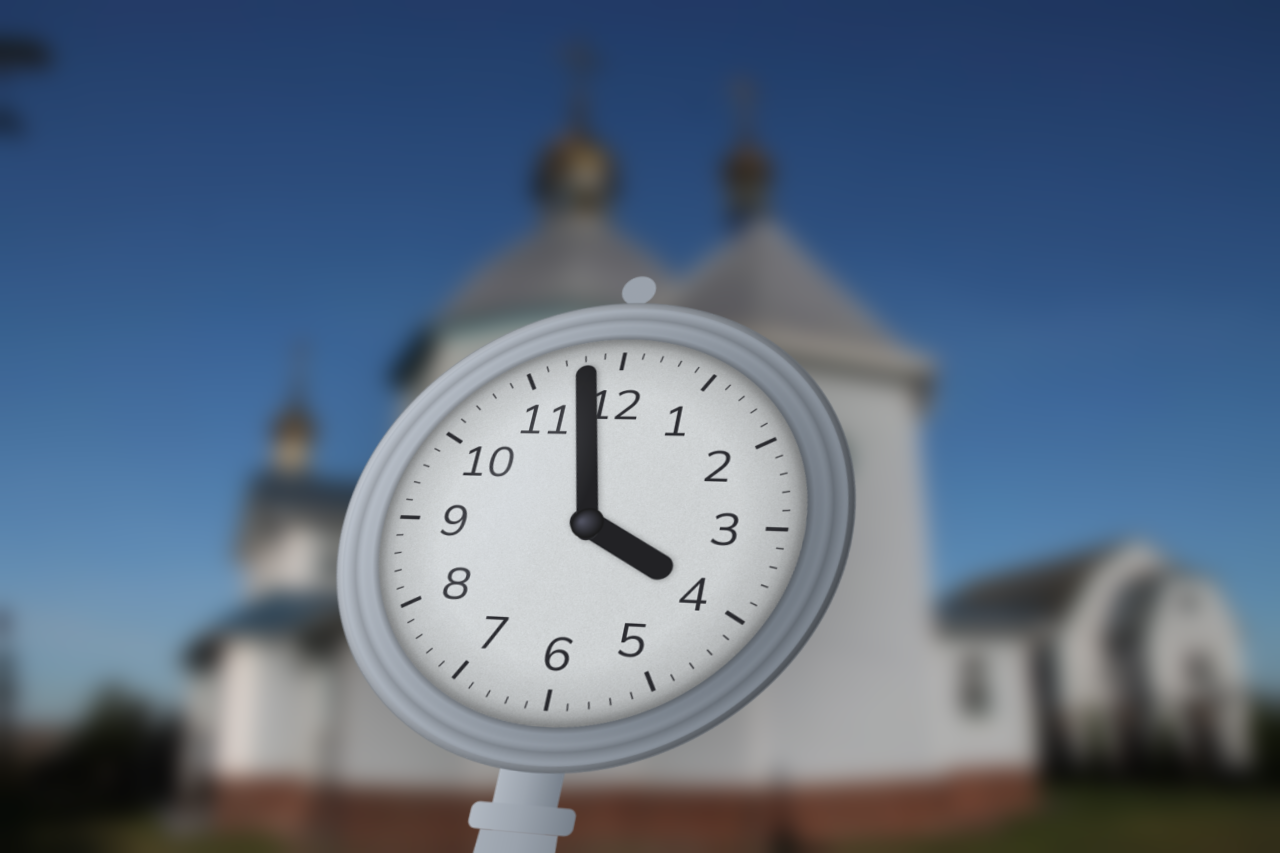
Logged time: **3:58**
